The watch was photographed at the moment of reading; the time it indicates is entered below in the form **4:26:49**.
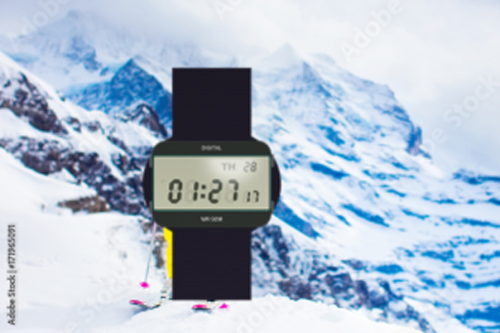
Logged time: **1:27:17**
